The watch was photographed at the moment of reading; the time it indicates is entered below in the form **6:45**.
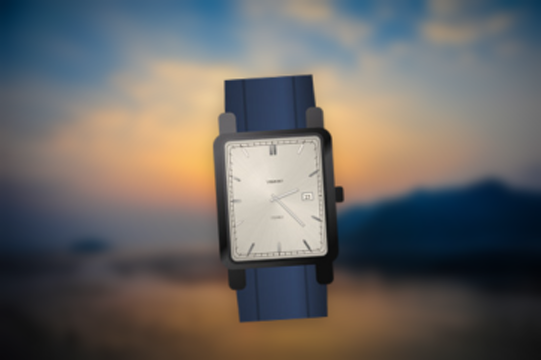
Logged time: **2:23**
